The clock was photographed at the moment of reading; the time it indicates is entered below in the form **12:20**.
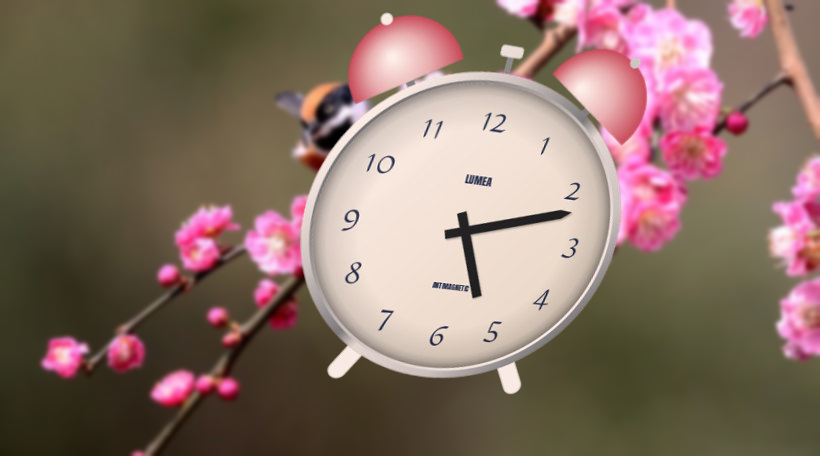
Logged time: **5:12**
